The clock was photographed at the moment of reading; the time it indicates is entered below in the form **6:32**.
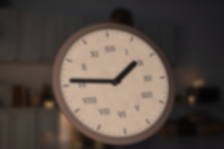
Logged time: **1:46**
